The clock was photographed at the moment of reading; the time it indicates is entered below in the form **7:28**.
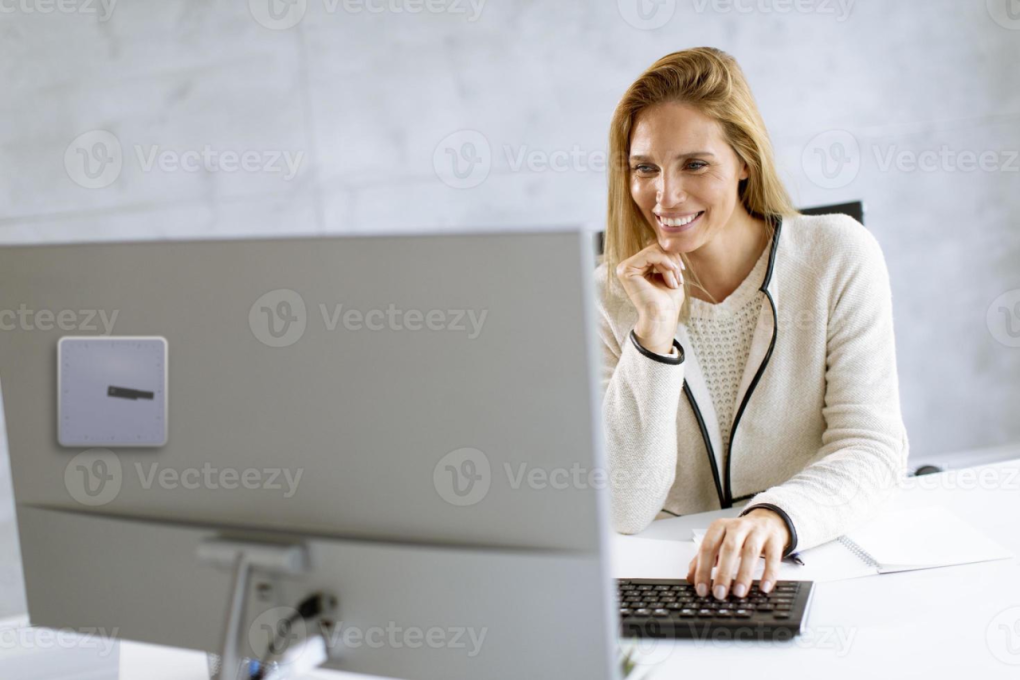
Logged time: **3:16**
